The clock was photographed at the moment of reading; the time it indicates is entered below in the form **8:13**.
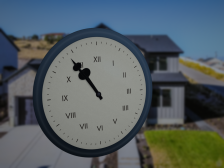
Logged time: **10:54**
